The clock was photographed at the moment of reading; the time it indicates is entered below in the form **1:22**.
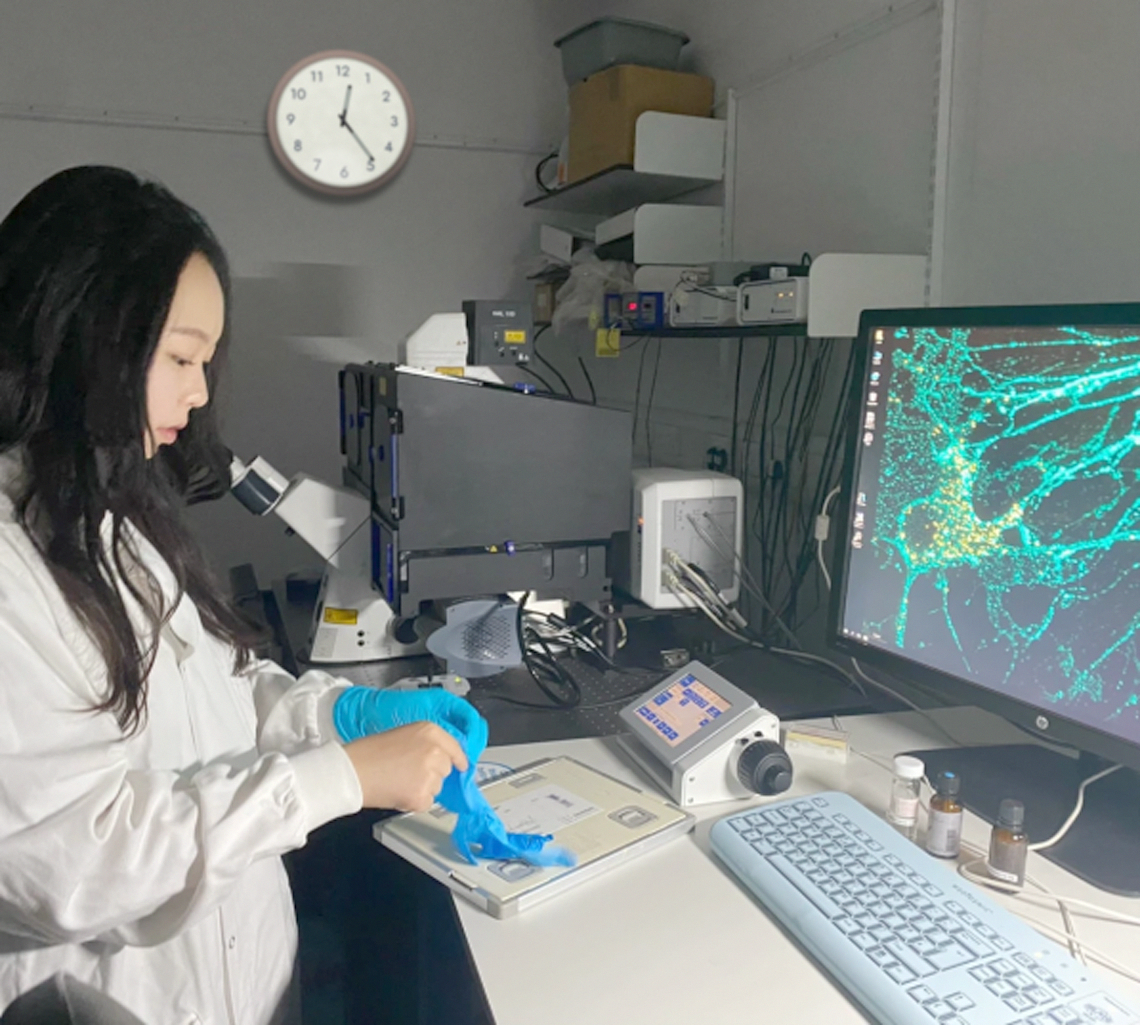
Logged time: **12:24**
